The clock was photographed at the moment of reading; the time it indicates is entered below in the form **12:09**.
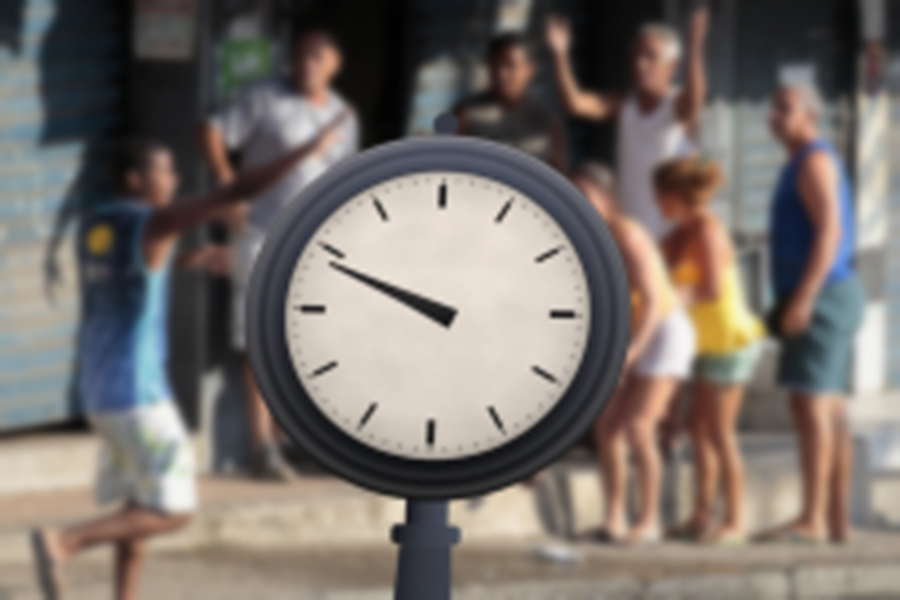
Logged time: **9:49**
